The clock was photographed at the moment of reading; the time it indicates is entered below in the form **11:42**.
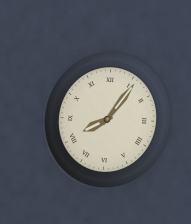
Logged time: **8:06**
